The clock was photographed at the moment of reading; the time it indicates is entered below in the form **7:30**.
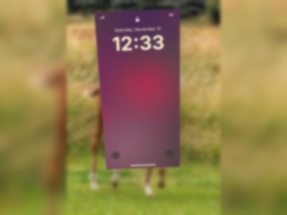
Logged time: **12:33**
